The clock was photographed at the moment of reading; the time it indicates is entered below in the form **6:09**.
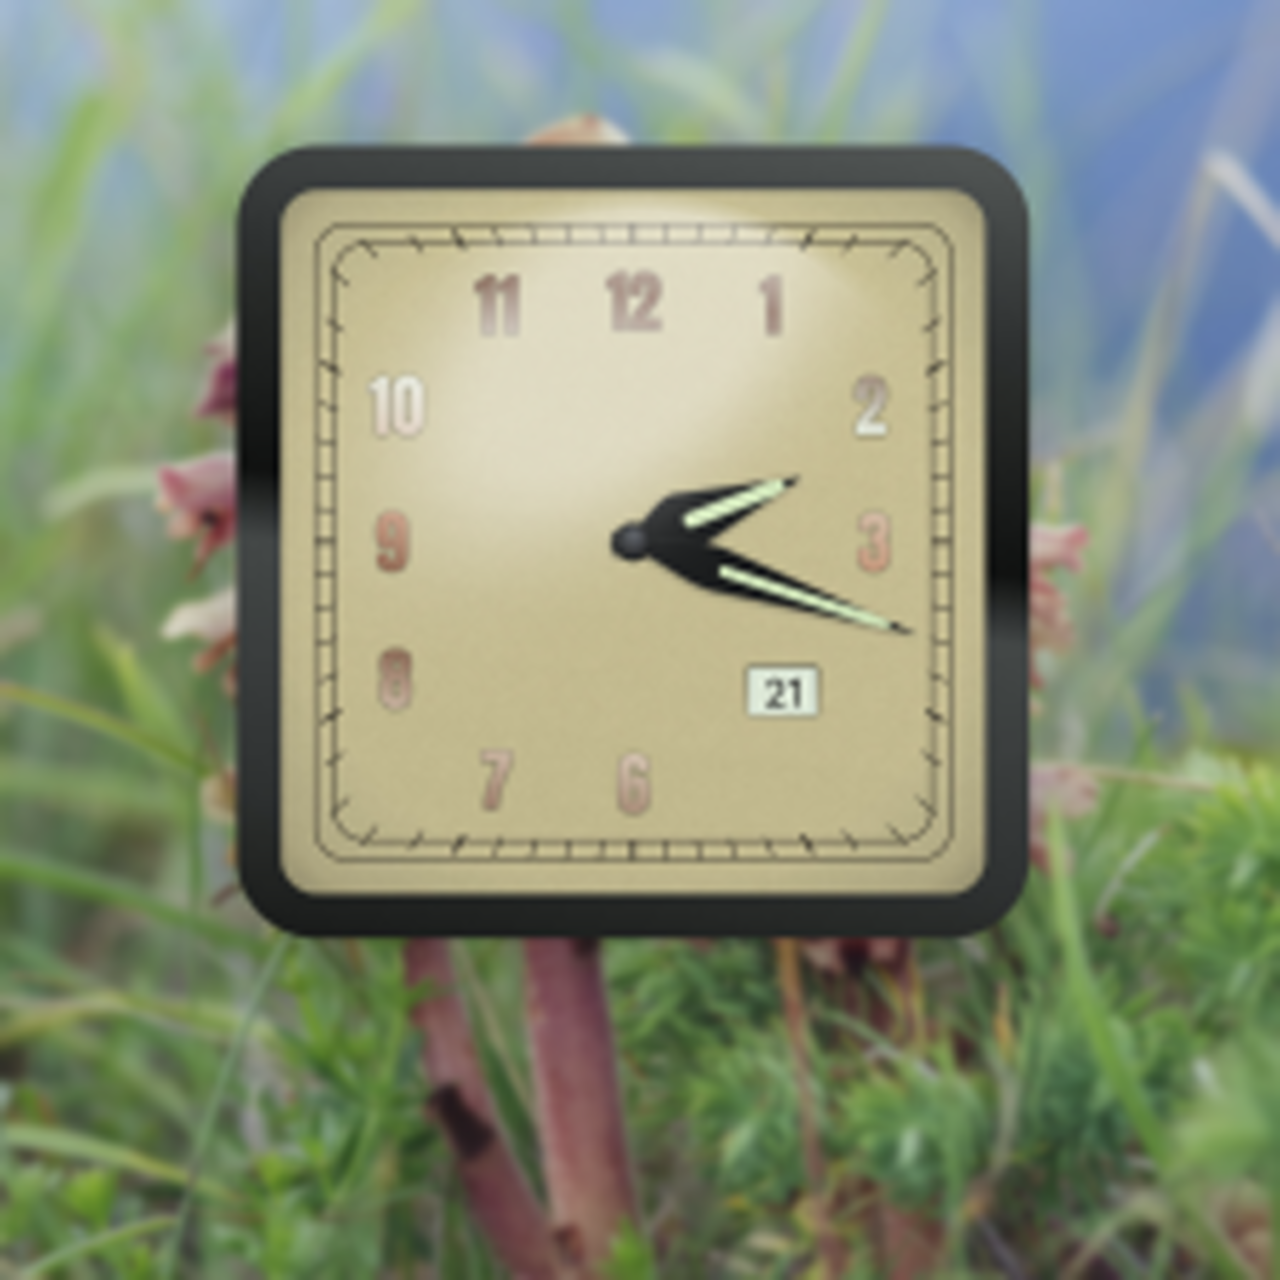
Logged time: **2:18**
